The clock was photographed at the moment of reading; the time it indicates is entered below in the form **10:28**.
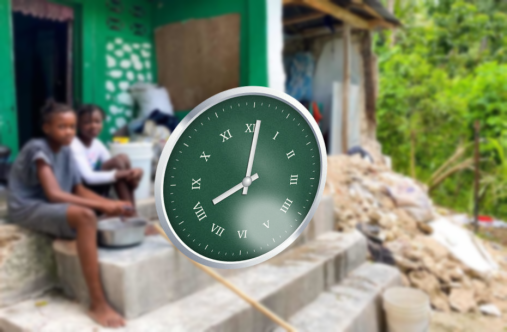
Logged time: **8:01**
